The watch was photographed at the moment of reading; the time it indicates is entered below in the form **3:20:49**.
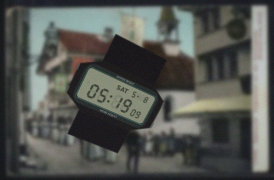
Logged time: **5:19:09**
